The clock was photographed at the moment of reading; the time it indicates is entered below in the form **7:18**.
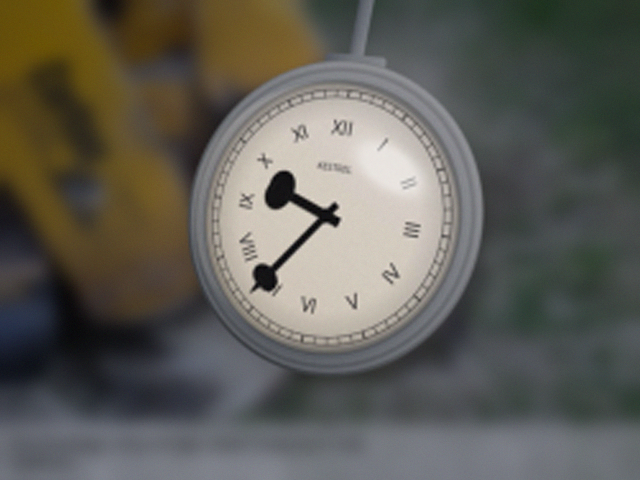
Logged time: **9:36**
